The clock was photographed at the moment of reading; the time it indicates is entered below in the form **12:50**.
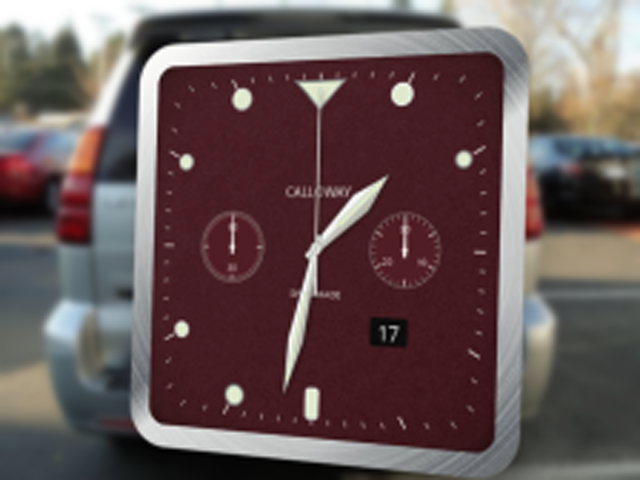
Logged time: **1:32**
